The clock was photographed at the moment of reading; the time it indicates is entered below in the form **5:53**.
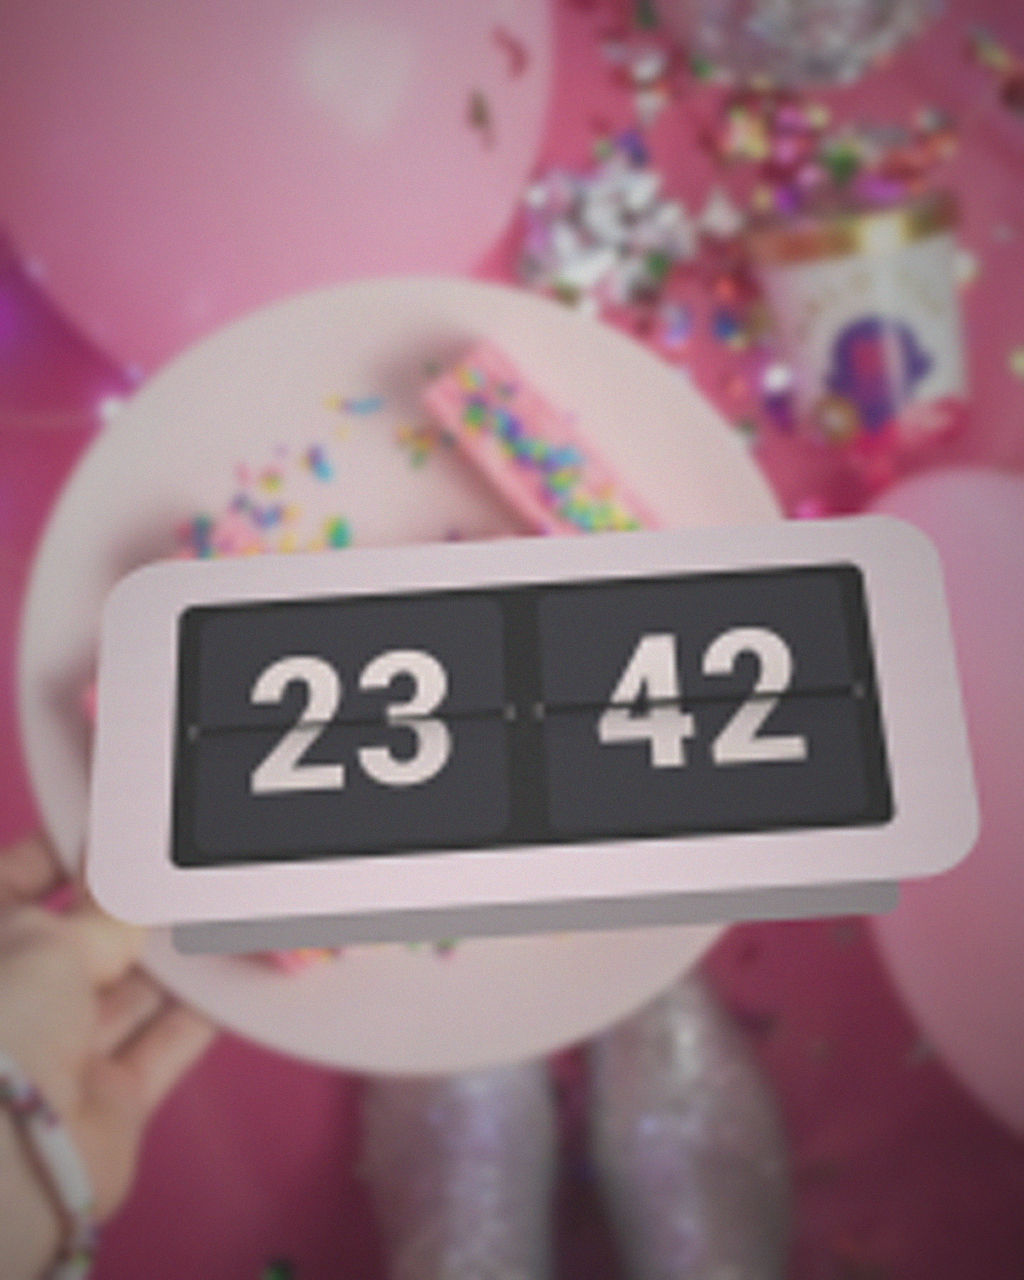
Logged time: **23:42**
